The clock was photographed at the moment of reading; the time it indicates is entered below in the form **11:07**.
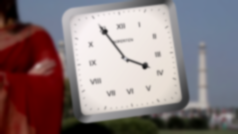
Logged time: **3:55**
